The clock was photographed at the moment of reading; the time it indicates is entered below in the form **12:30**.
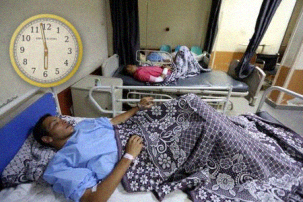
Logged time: **5:58**
